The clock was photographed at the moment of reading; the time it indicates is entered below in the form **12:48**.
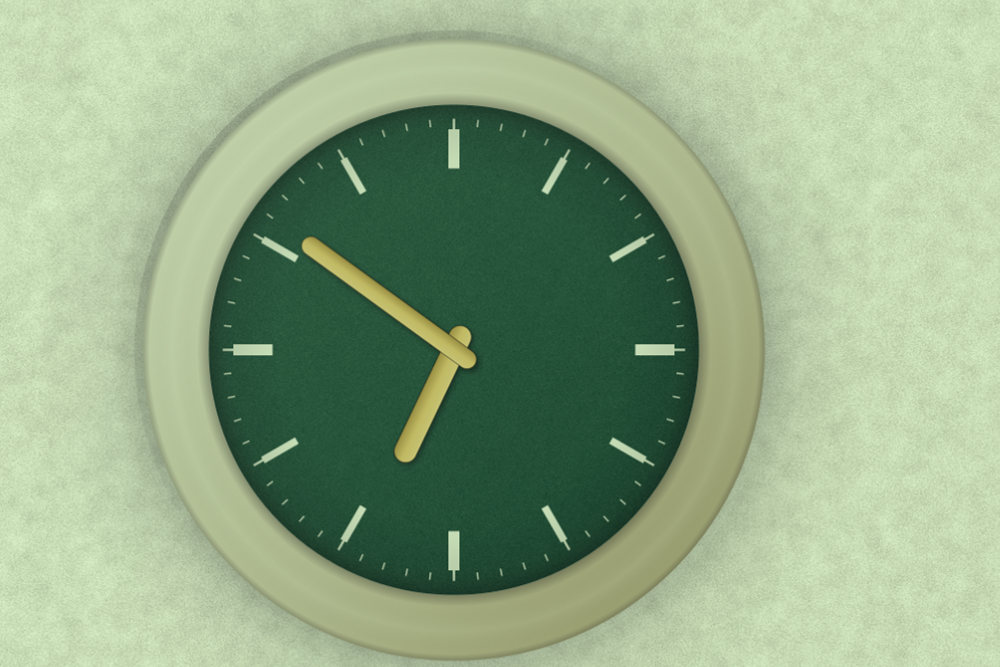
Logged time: **6:51**
